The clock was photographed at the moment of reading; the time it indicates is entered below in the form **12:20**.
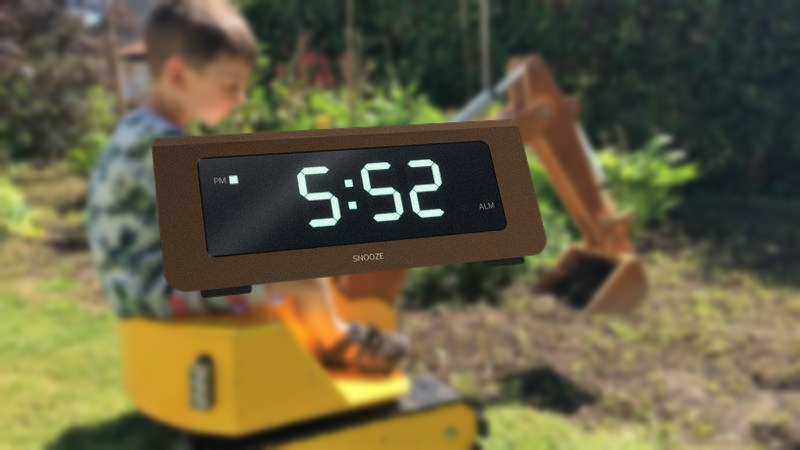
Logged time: **5:52**
